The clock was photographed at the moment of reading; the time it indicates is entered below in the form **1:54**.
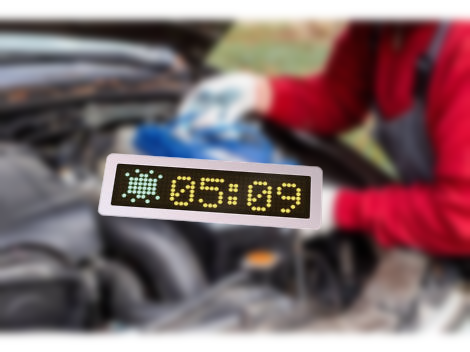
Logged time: **5:09**
